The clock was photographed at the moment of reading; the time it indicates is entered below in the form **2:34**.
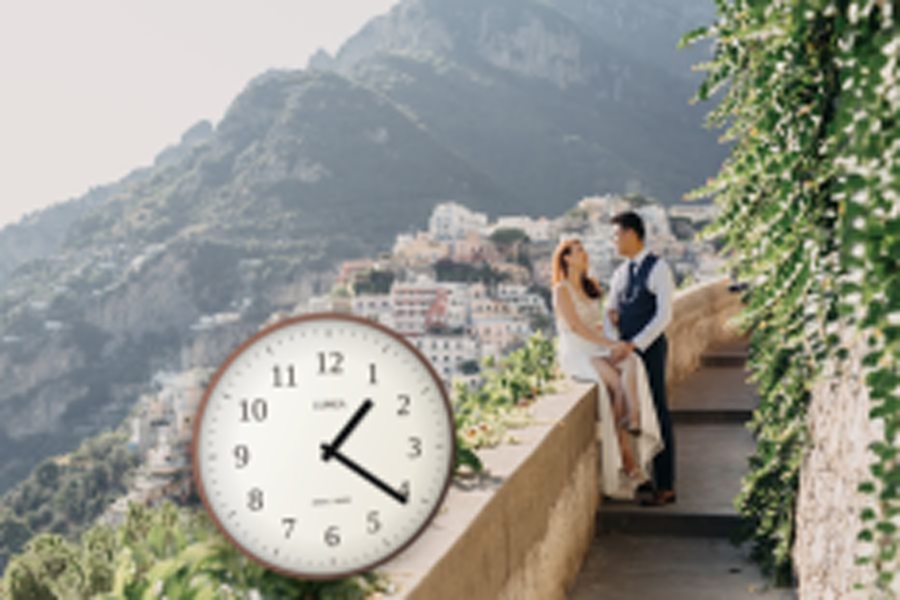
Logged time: **1:21**
